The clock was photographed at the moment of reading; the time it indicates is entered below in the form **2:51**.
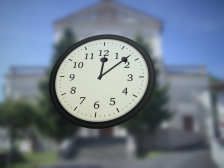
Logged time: **12:08**
